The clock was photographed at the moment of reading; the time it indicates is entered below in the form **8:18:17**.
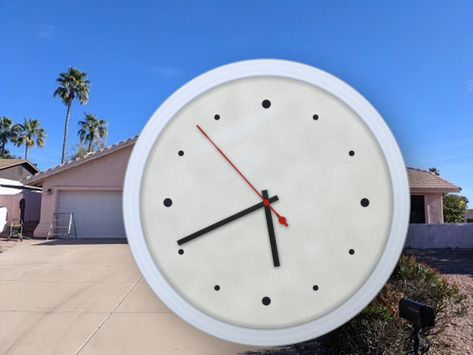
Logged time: **5:40:53**
